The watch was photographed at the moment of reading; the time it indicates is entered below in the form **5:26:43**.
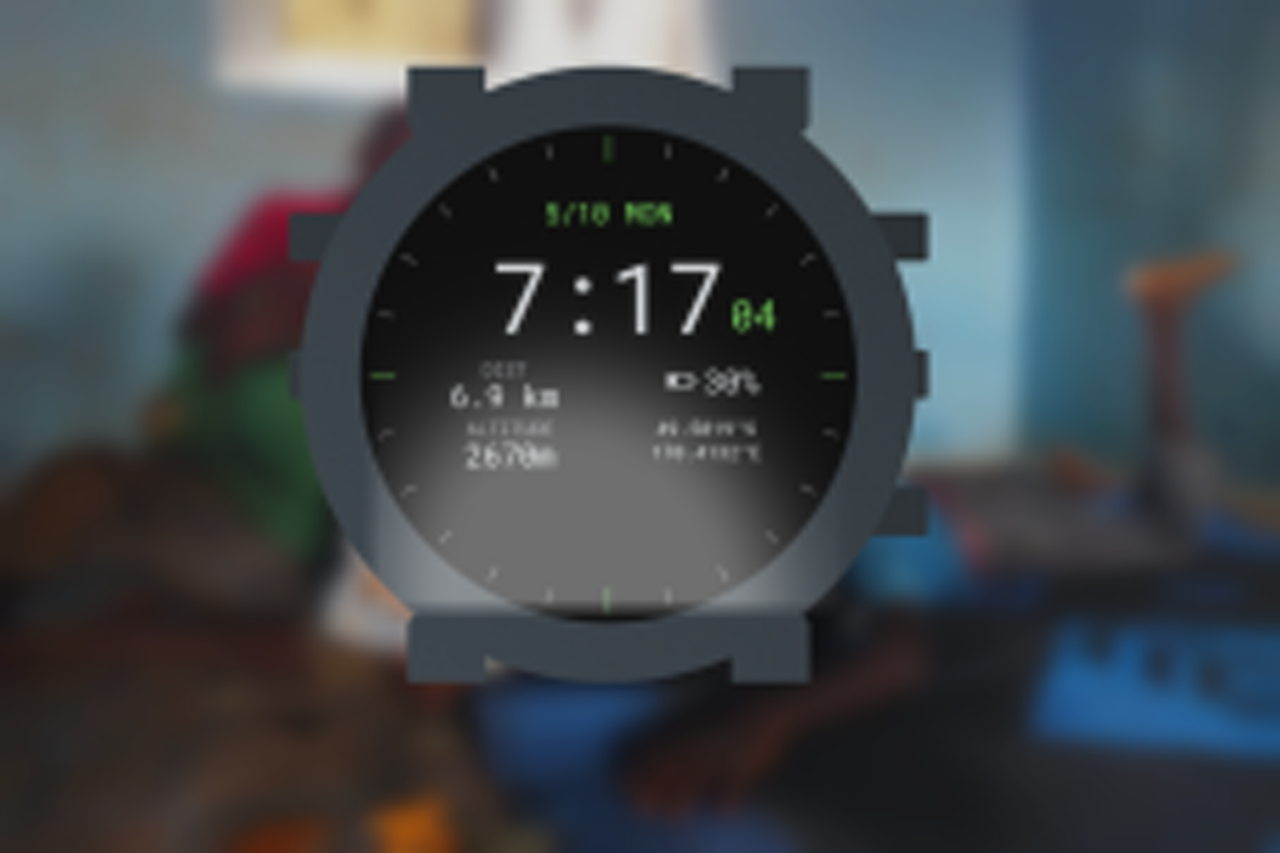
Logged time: **7:17:04**
